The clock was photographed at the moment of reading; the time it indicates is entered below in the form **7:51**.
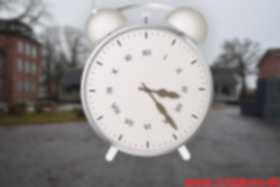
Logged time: **3:24**
